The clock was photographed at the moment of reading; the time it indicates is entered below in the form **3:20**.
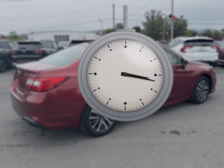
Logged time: **3:17**
